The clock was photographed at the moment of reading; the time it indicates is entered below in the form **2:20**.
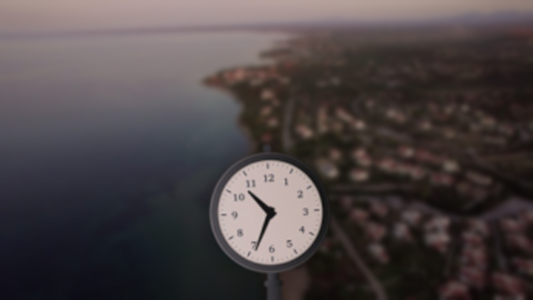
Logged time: **10:34**
